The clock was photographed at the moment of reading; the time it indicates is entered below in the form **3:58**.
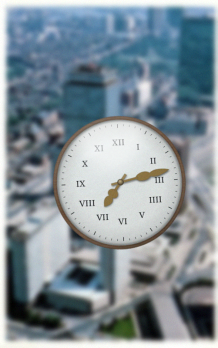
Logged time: **7:13**
